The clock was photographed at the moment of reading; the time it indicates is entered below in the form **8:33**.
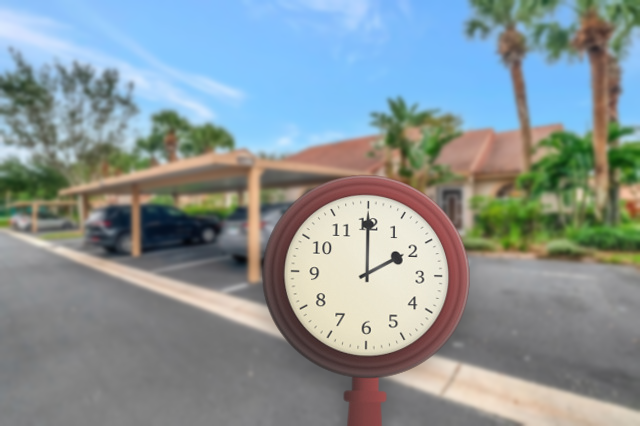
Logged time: **2:00**
